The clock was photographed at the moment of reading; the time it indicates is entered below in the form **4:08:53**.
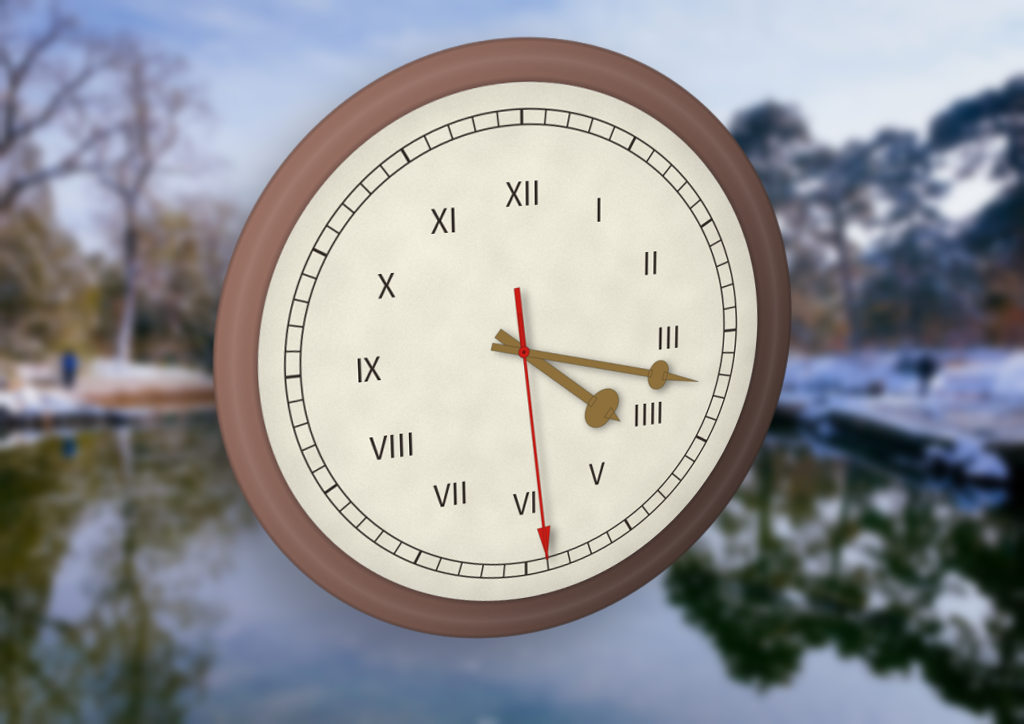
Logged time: **4:17:29**
